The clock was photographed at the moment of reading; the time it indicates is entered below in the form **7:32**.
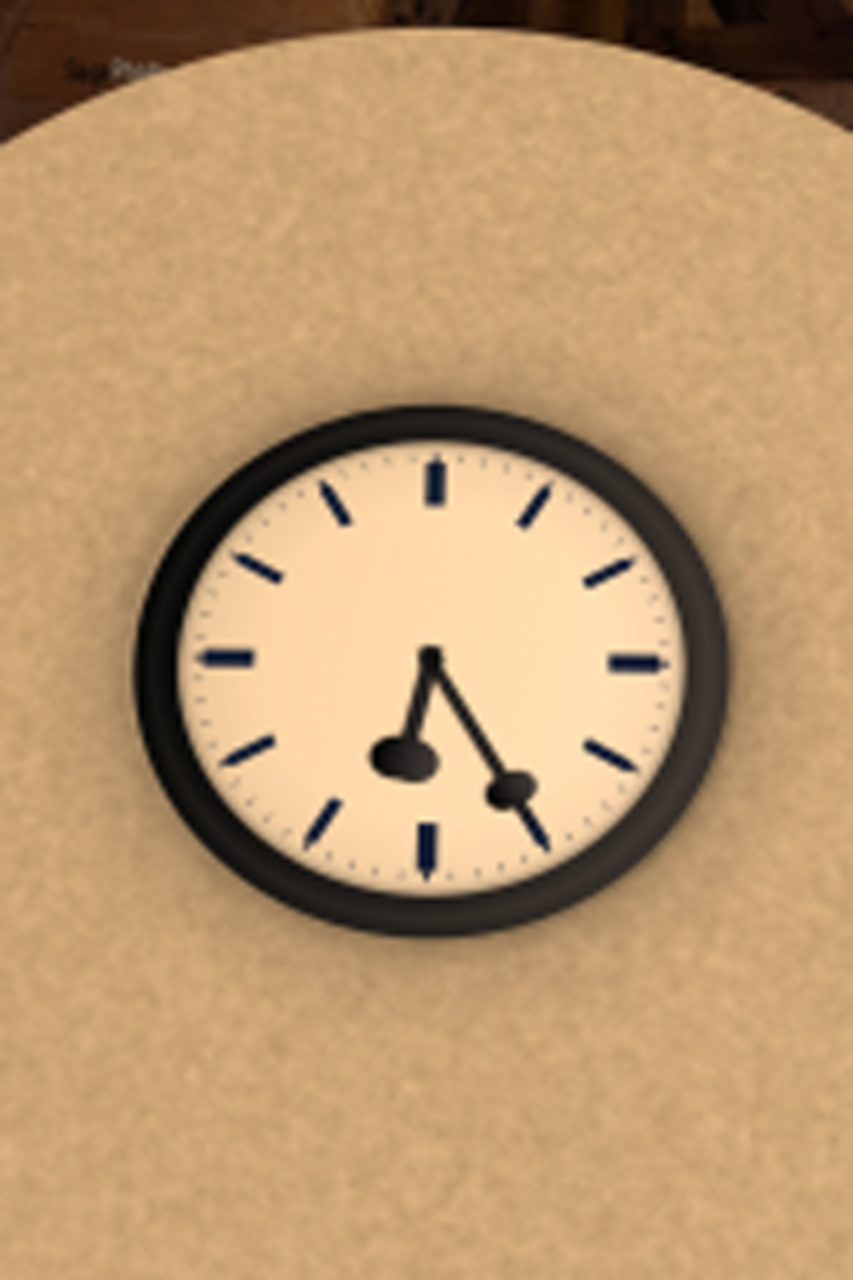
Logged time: **6:25**
